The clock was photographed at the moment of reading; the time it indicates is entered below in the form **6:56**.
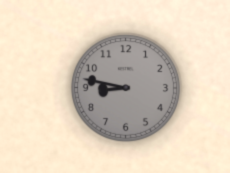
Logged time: **8:47**
